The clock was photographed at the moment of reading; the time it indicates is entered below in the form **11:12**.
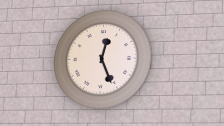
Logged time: **12:26**
